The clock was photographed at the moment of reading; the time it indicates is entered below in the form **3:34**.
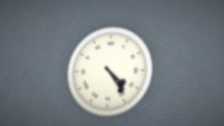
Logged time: **4:24**
